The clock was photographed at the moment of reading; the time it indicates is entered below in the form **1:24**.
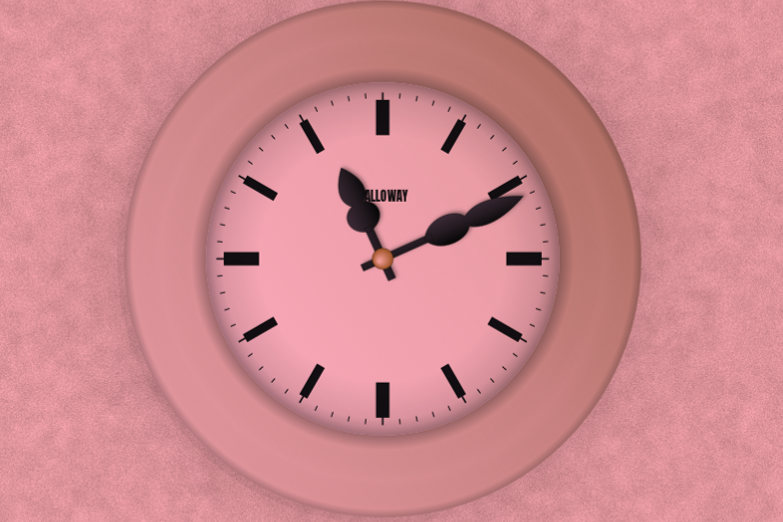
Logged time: **11:11**
